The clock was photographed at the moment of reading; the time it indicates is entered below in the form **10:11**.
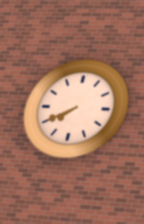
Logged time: **7:40**
